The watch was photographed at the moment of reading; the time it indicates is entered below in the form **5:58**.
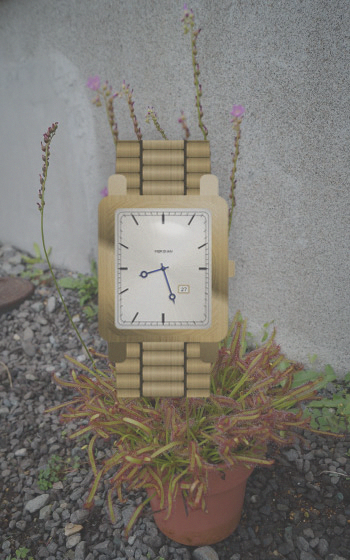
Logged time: **8:27**
